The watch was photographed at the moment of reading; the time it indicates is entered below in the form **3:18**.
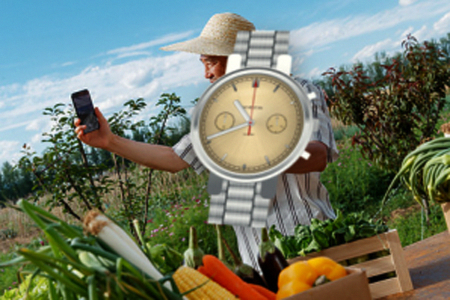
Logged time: **10:41**
